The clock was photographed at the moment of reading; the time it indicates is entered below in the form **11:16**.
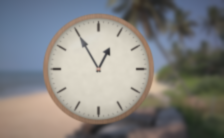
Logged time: **12:55**
